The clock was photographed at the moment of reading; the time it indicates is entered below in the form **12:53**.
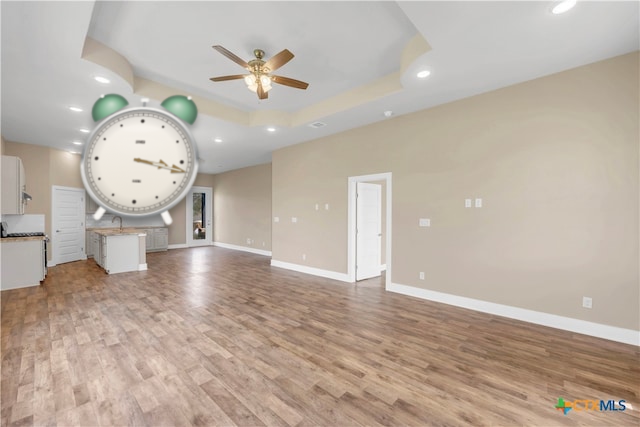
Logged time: **3:17**
